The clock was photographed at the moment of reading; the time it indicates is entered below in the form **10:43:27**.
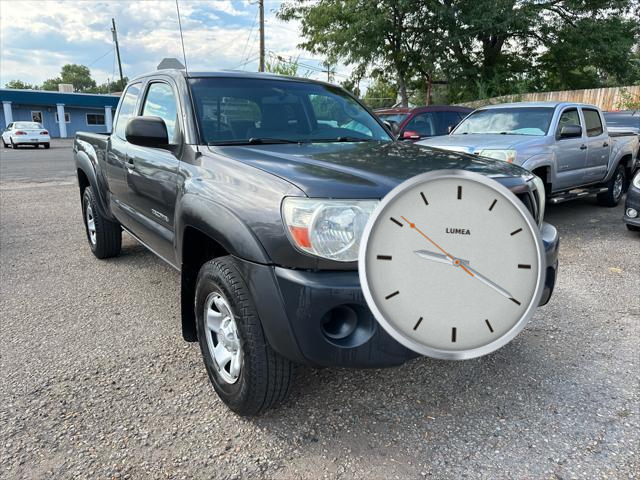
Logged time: **9:19:51**
